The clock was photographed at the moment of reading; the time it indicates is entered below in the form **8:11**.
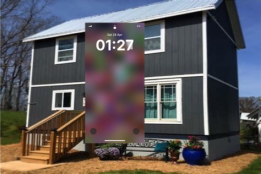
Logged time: **1:27**
